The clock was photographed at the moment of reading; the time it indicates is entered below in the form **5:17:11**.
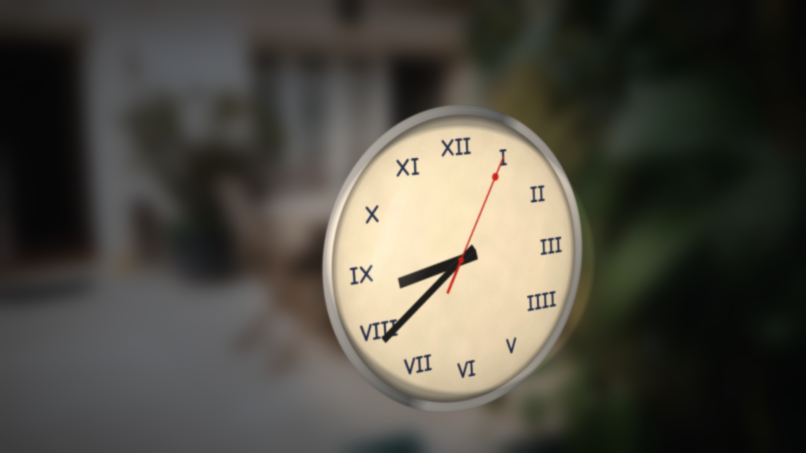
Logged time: **8:39:05**
